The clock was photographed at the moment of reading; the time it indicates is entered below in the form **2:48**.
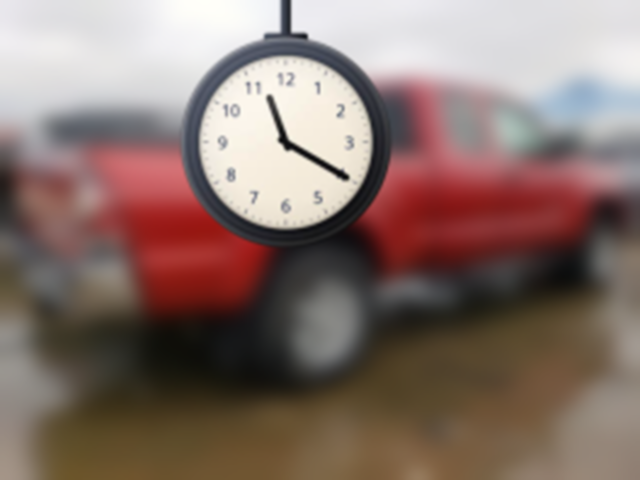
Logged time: **11:20**
